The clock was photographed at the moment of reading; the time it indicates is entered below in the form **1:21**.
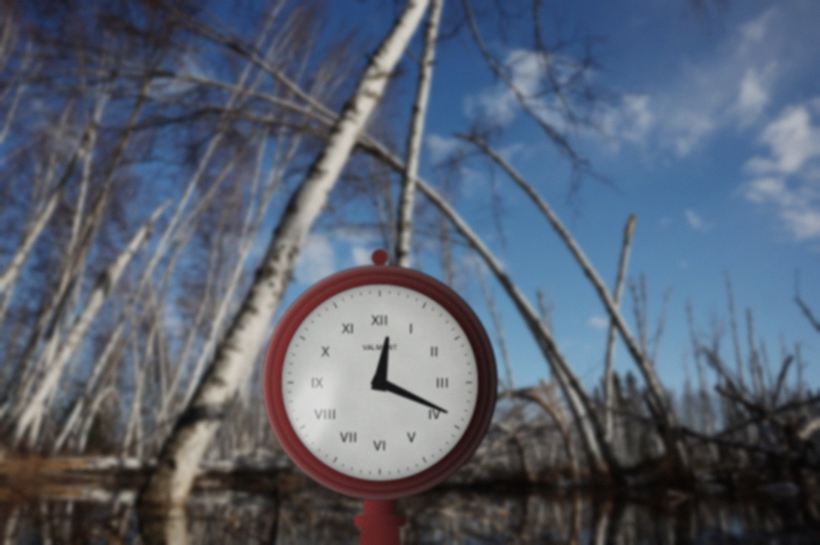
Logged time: **12:19**
